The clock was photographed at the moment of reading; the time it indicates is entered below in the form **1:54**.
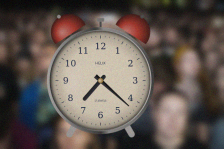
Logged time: **7:22**
